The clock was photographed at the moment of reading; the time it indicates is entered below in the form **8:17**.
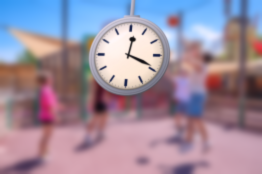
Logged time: **12:19**
